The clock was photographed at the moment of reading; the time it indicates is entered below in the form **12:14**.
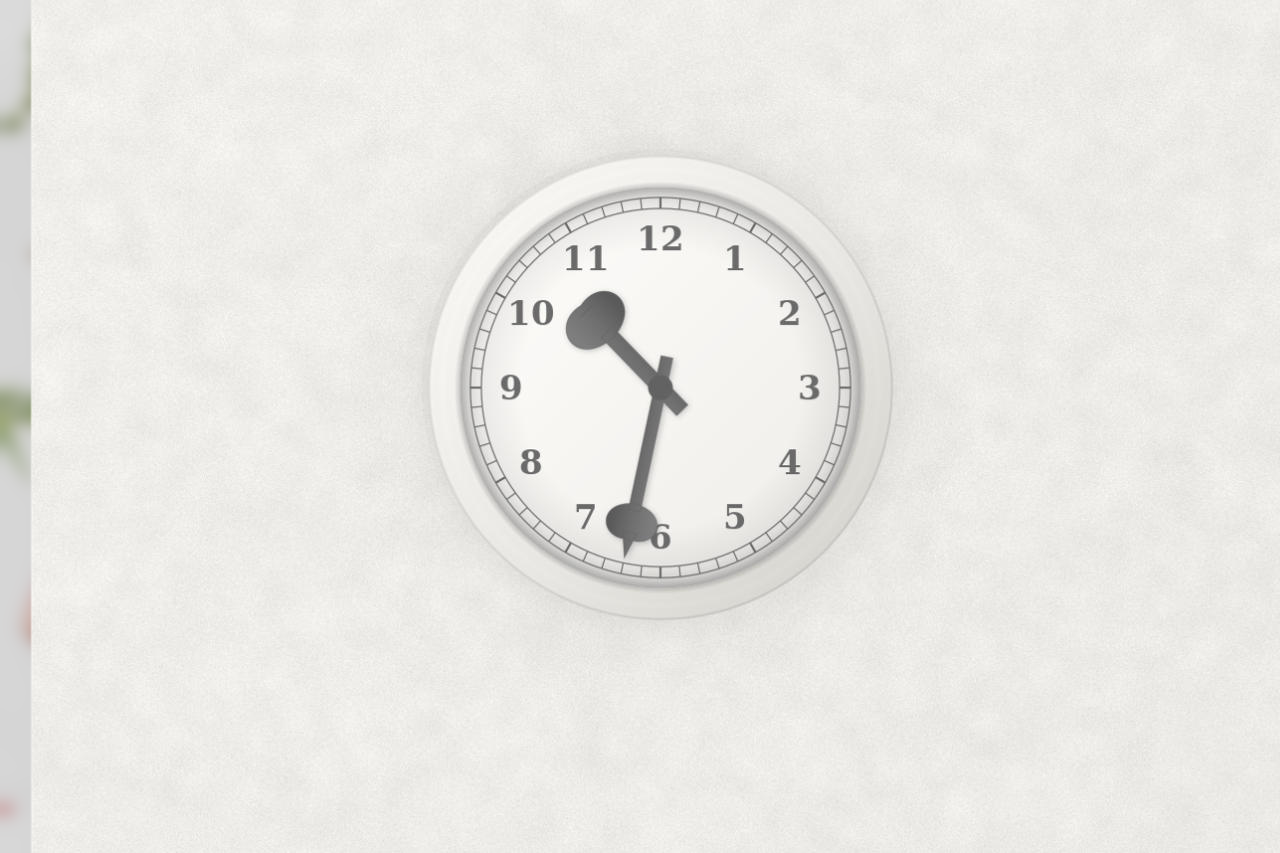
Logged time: **10:32**
